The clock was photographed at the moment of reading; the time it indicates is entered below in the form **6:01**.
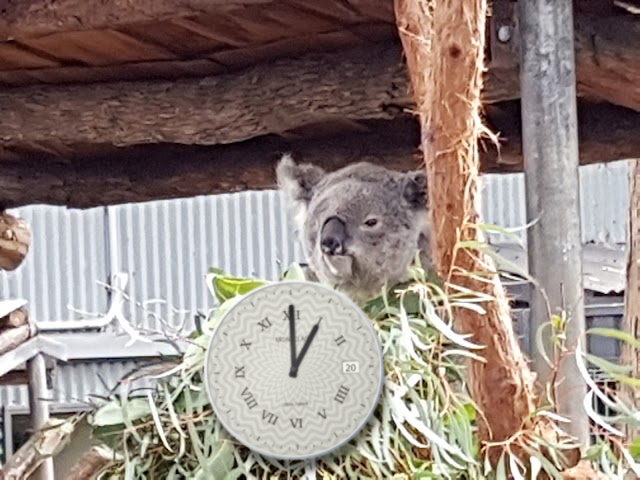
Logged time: **1:00**
